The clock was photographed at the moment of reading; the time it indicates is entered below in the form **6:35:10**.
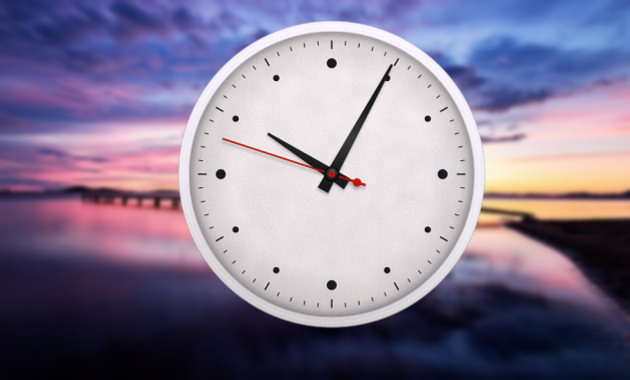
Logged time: **10:04:48**
